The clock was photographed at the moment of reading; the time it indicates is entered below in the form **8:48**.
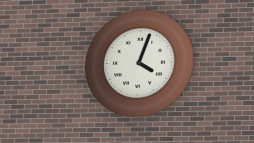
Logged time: **4:03**
